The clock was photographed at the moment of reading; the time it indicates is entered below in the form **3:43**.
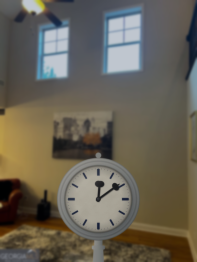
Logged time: **12:09**
